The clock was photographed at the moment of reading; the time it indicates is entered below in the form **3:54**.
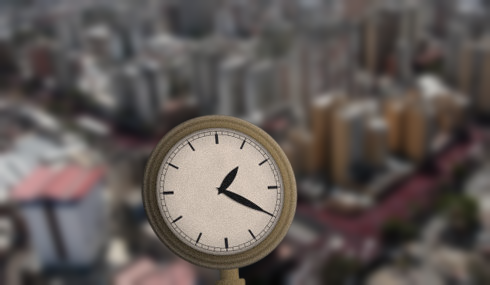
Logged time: **1:20**
